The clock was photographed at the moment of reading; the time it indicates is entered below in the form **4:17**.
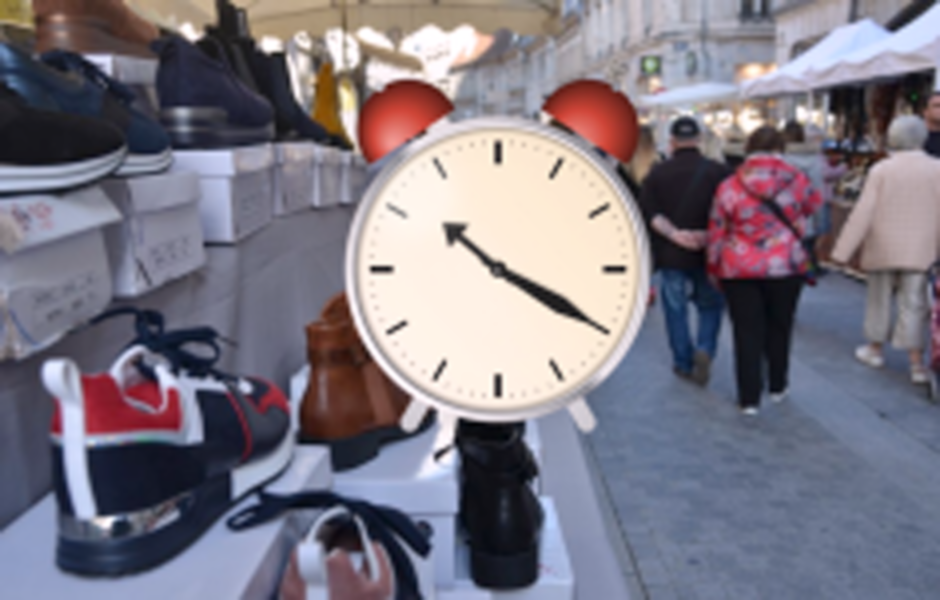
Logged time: **10:20**
